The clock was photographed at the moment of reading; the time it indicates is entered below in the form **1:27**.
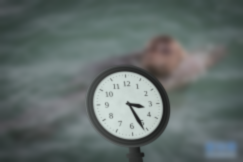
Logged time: **3:26**
